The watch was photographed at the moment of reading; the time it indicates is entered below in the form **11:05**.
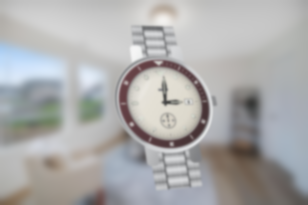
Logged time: **3:01**
